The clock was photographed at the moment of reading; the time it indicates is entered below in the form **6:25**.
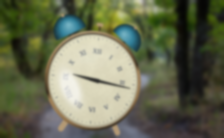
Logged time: **9:16**
